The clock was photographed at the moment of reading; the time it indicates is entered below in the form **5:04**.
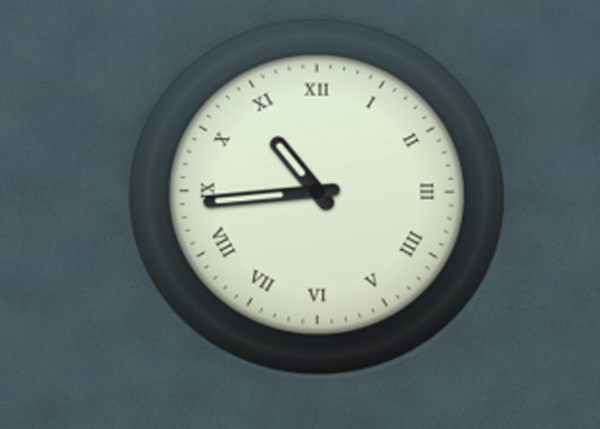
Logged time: **10:44**
